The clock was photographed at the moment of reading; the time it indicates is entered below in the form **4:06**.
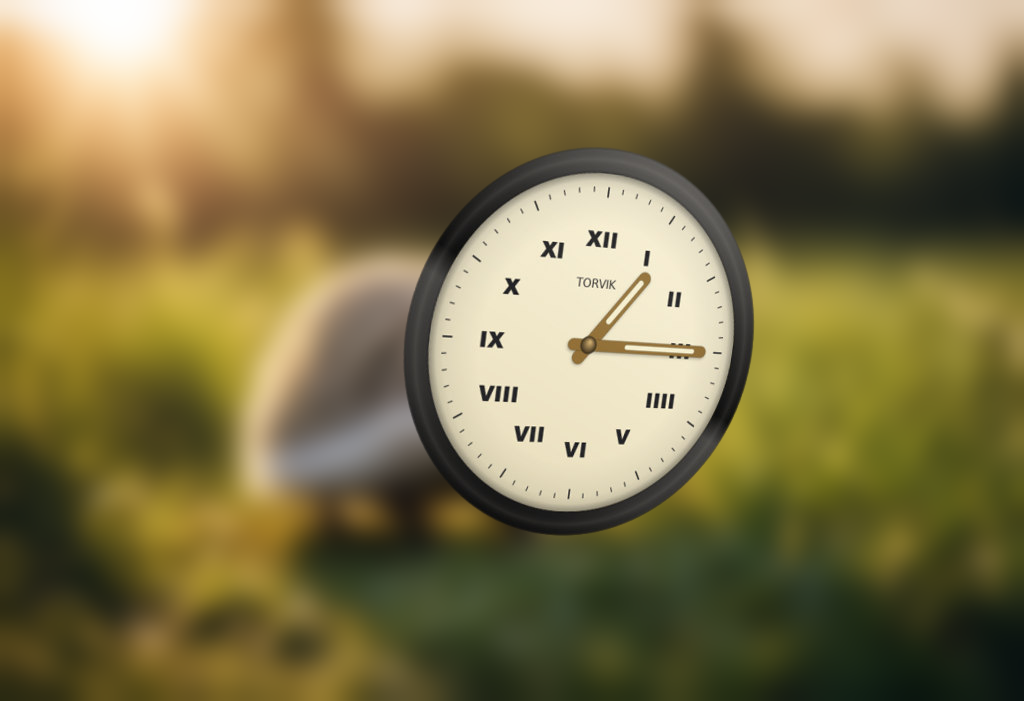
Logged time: **1:15**
